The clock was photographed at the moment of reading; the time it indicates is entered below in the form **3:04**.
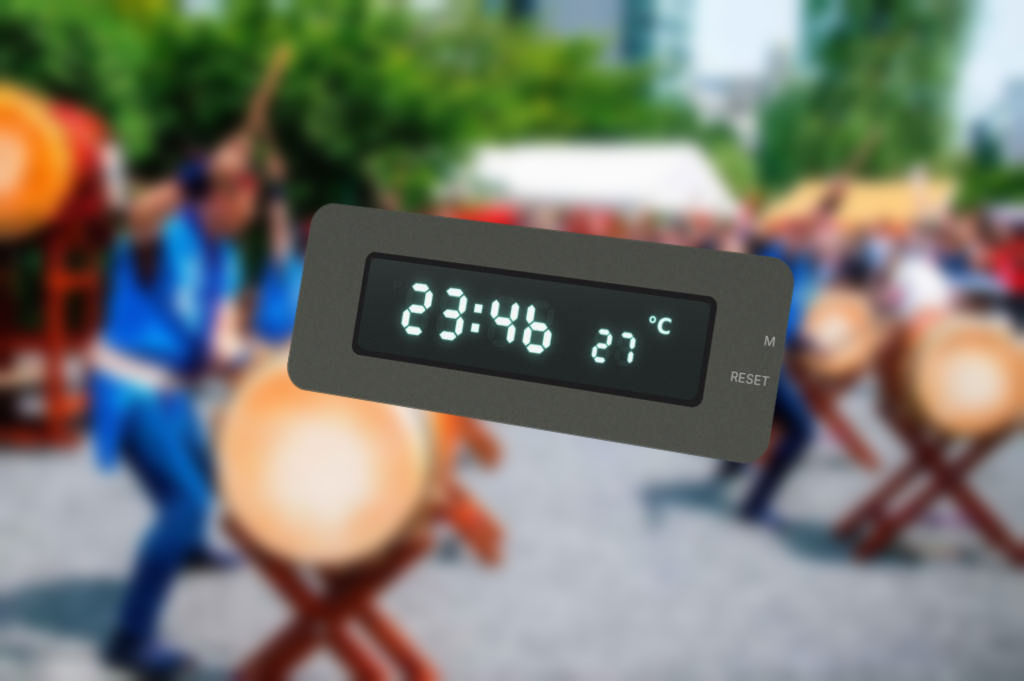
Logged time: **23:46**
